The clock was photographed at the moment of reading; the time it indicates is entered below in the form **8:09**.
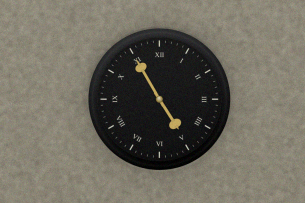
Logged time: **4:55**
